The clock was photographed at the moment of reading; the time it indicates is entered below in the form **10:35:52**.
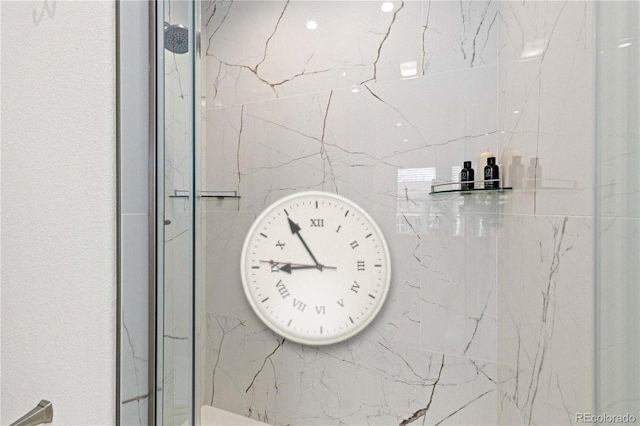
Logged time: **8:54:46**
